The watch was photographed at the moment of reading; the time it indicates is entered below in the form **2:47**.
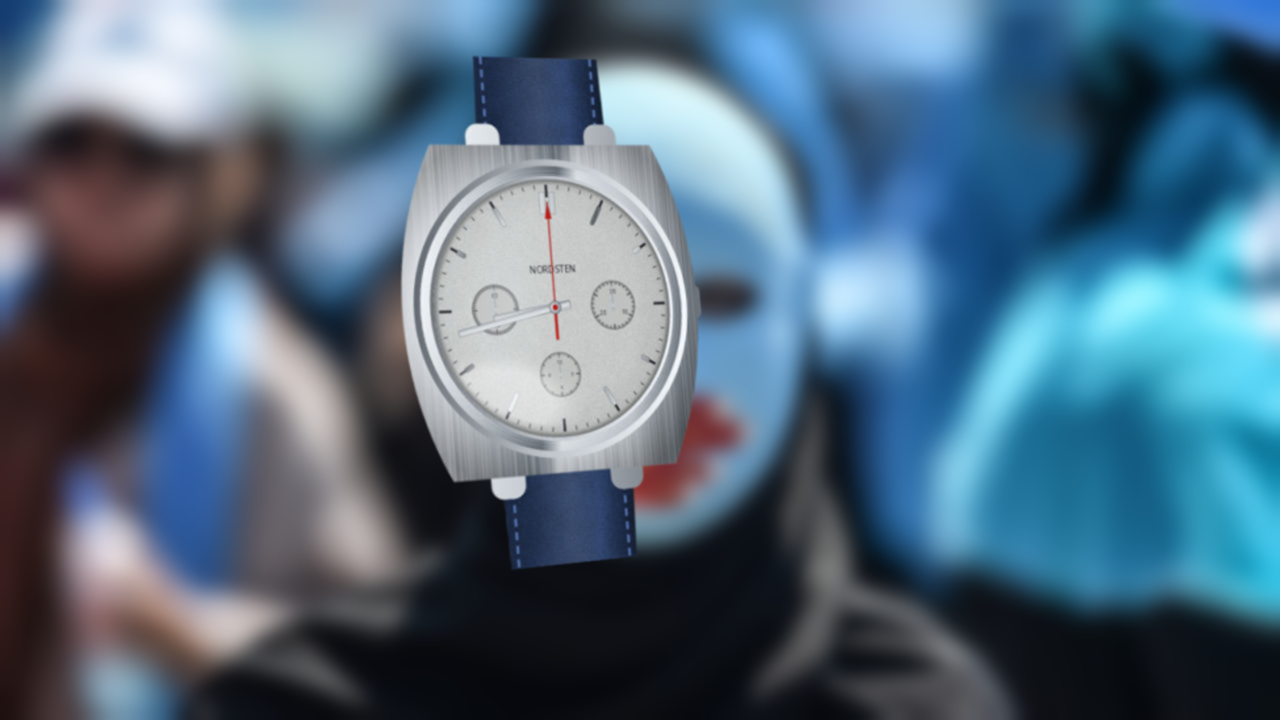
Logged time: **8:43**
